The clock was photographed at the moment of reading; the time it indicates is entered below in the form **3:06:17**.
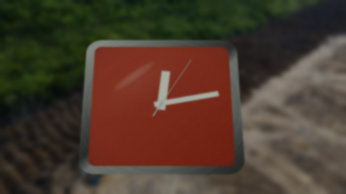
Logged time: **12:13:05**
